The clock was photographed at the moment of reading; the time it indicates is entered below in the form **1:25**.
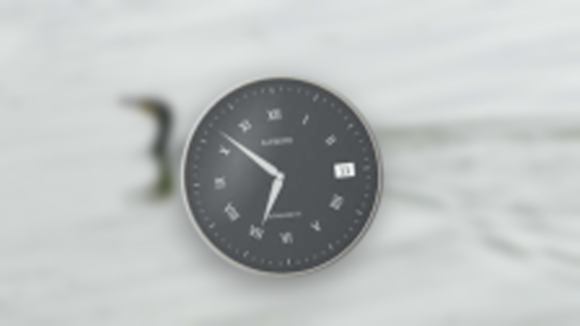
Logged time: **6:52**
